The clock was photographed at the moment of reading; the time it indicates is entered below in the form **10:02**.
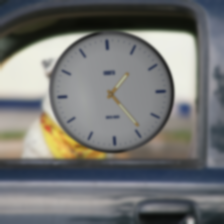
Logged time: **1:24**
